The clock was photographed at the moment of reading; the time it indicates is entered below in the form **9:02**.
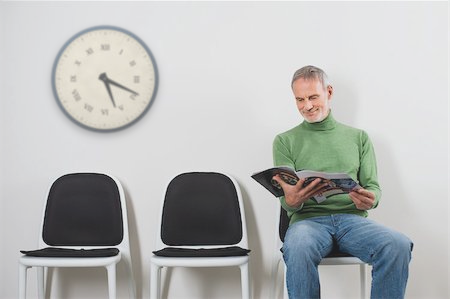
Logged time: **5:19**
